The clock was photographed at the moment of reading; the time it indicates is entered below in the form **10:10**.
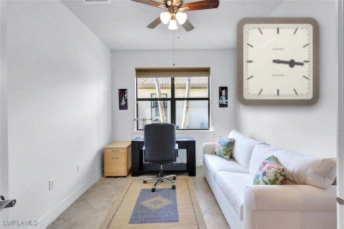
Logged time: **3:16**
